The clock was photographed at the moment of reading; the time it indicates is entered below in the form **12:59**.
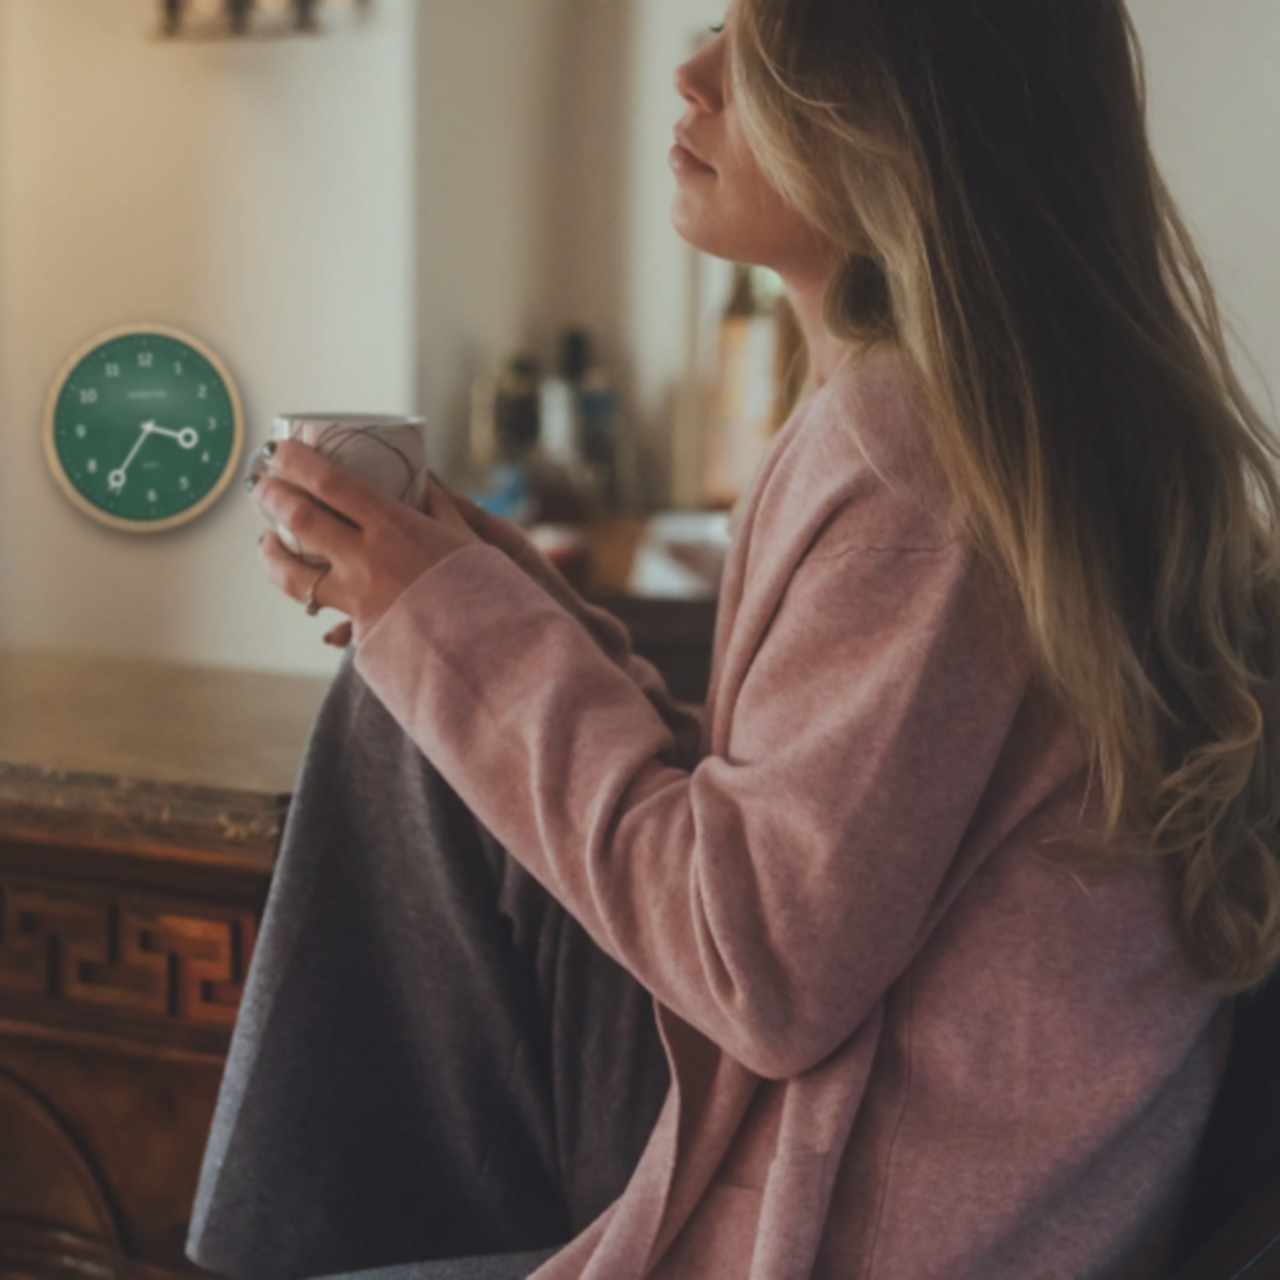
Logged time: **3:36**
